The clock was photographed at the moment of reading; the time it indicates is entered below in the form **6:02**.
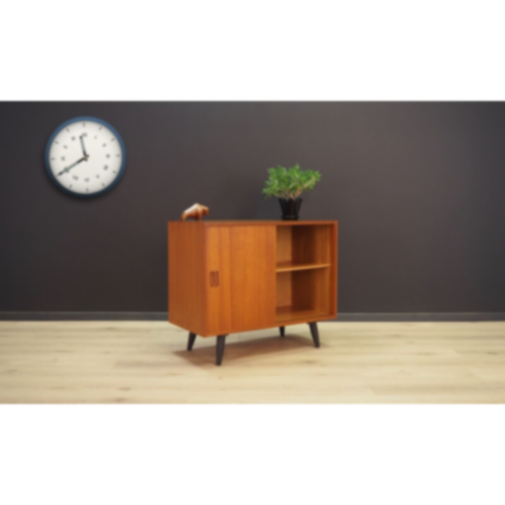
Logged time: **11:40**
